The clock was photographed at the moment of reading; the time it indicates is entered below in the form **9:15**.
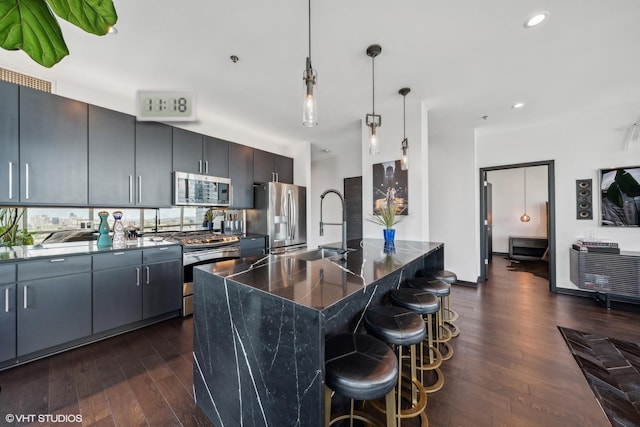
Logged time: **11:18**
